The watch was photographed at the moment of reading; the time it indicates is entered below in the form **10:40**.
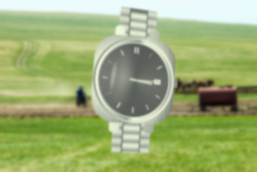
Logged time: **3:15**
